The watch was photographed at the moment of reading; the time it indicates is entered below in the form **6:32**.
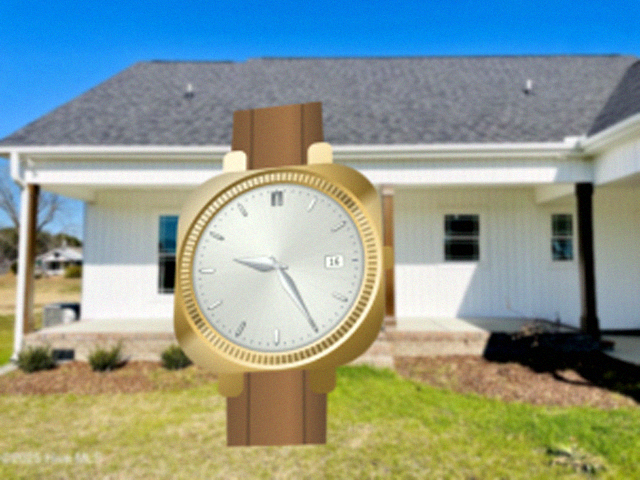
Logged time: **9:25**
